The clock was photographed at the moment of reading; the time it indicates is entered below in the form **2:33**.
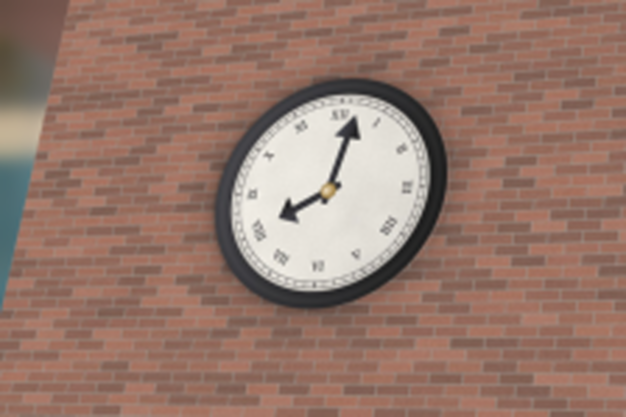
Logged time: **8:02**
